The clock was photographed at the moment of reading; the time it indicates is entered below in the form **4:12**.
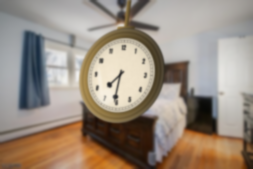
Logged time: **7:31**
